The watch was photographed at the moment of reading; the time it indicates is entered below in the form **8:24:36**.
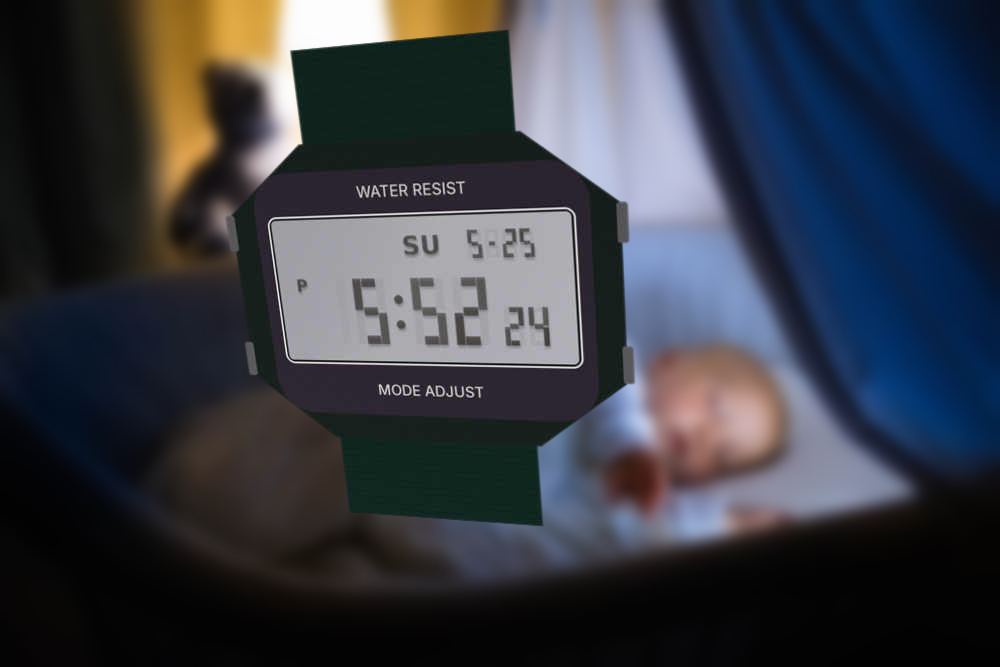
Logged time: **5:52:24**
